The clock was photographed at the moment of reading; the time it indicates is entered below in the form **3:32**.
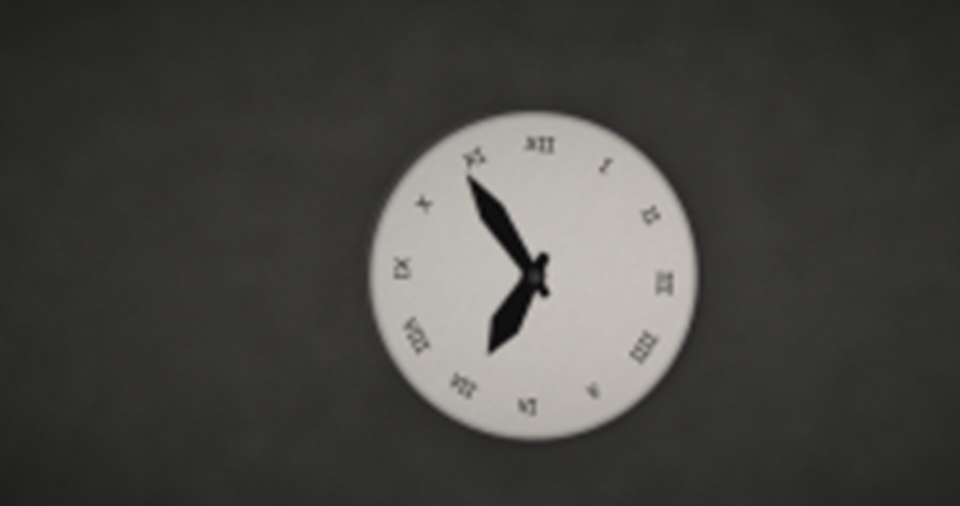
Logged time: **6:54**
